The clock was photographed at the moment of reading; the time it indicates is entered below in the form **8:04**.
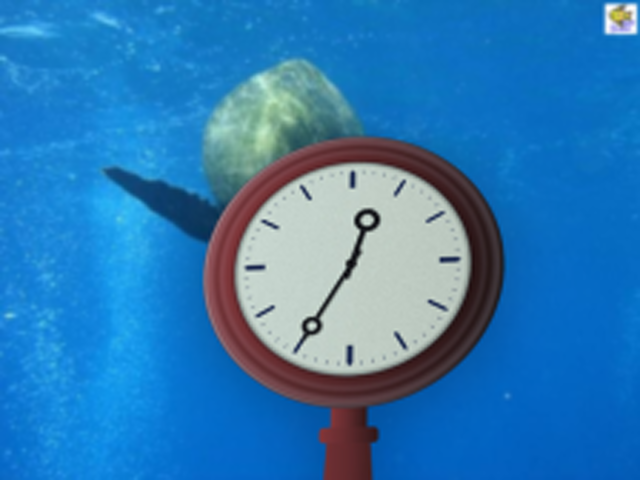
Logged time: **12:35**
